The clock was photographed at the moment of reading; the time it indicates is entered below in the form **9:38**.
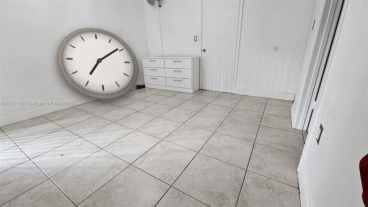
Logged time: **7:09**
